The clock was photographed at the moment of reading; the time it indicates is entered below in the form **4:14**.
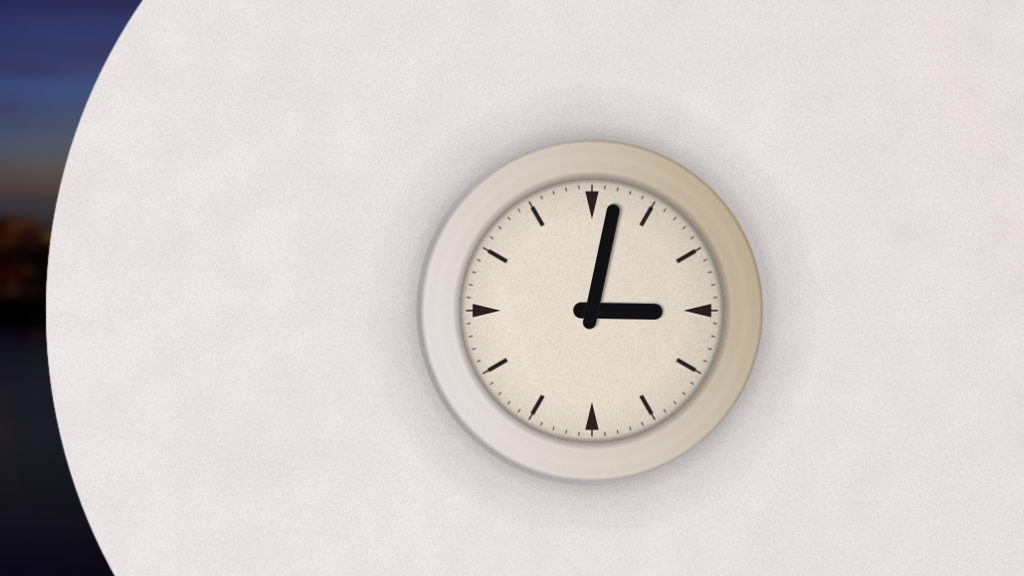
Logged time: **3:02**
